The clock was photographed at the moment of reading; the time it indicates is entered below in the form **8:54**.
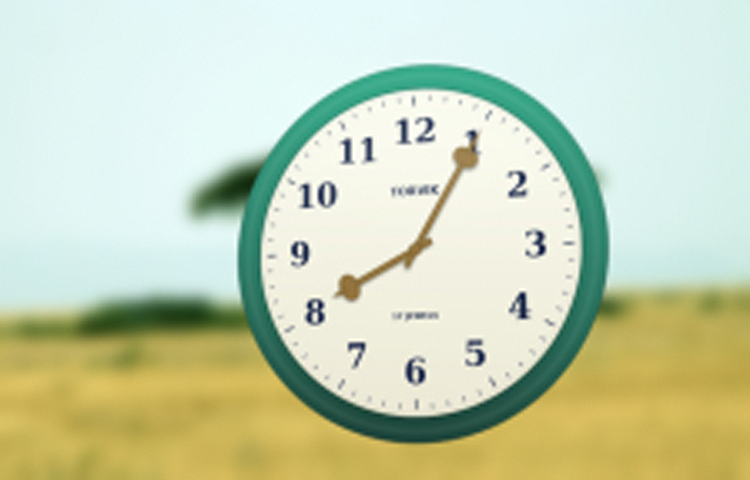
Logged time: **8:05**
